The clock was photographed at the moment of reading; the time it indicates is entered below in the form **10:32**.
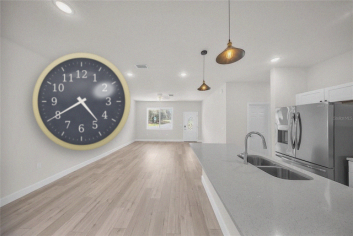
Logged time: **4:40**
